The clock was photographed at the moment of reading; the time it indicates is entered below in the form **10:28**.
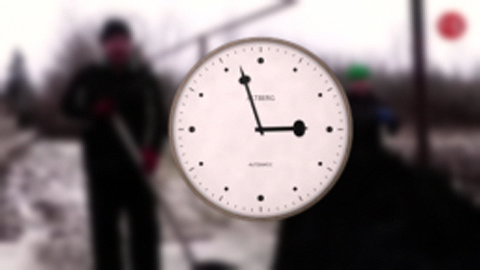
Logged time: **2:57**
